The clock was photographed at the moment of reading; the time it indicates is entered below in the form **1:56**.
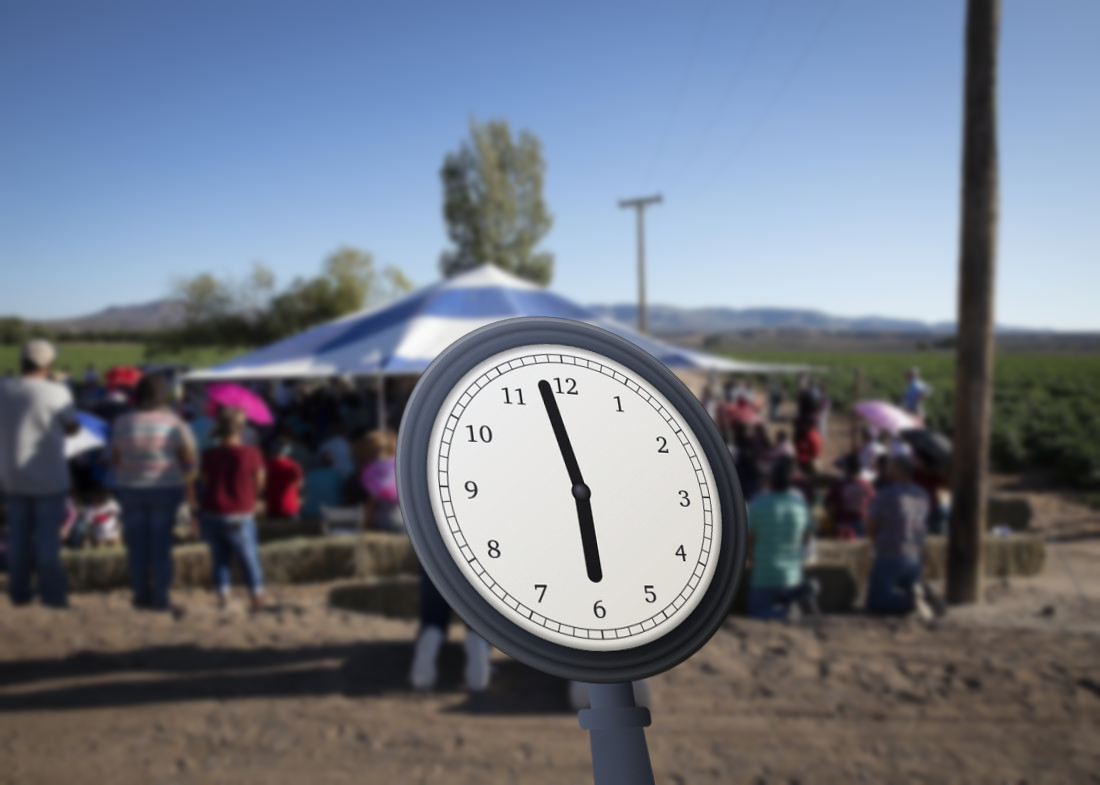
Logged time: **5:58**
